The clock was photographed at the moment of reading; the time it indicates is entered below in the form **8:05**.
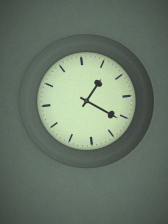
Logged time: **1:21**
